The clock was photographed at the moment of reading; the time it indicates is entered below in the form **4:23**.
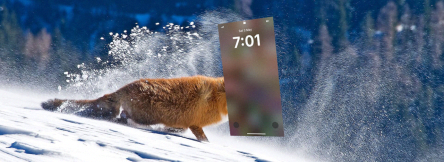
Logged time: **7:01**
